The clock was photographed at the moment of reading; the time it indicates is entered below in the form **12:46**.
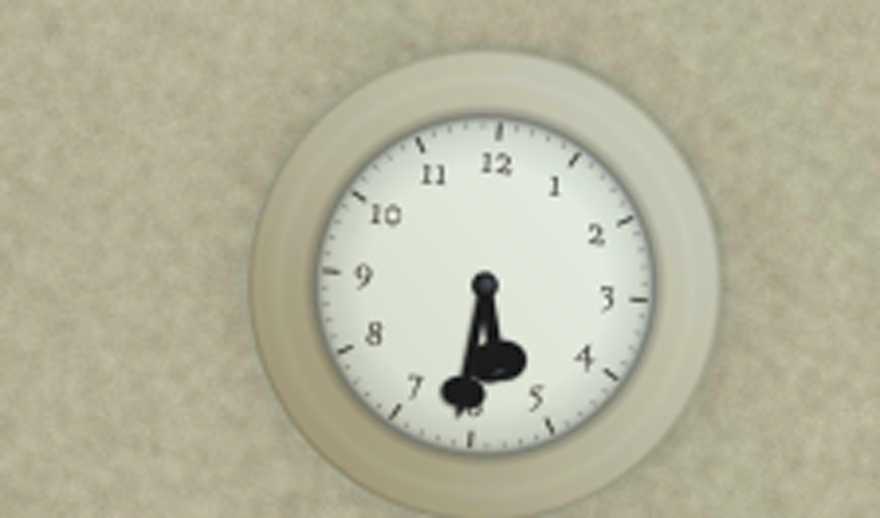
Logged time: **5:31**
